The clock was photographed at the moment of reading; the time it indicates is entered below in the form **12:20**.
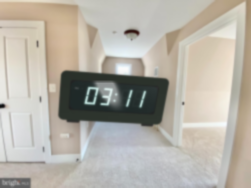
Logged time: **3:11**
